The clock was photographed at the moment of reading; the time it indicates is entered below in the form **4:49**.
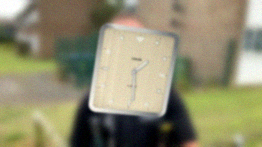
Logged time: **1:29**
